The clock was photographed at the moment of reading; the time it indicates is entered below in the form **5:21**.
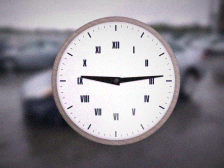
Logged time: **9:14**
